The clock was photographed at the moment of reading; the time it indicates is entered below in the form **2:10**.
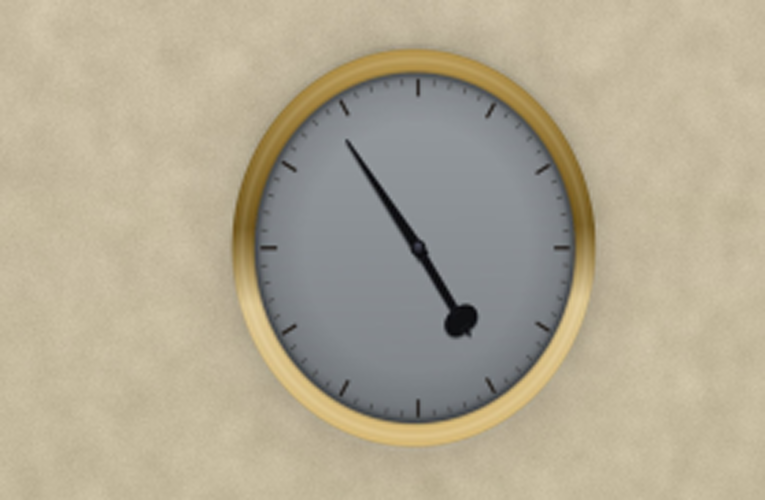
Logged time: **4:54**
